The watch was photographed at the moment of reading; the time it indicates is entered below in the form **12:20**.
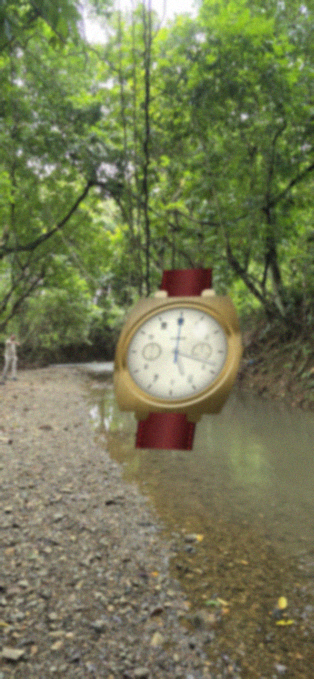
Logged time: **5:18**
